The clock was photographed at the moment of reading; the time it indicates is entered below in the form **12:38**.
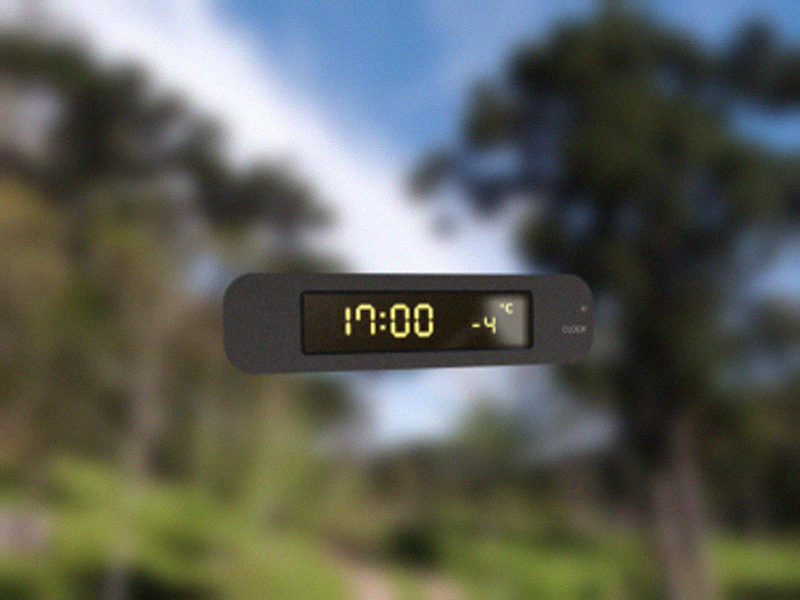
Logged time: **17:00**
